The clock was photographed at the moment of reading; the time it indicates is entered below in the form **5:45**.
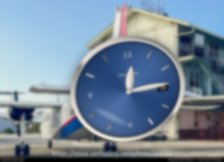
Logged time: **12:14**
